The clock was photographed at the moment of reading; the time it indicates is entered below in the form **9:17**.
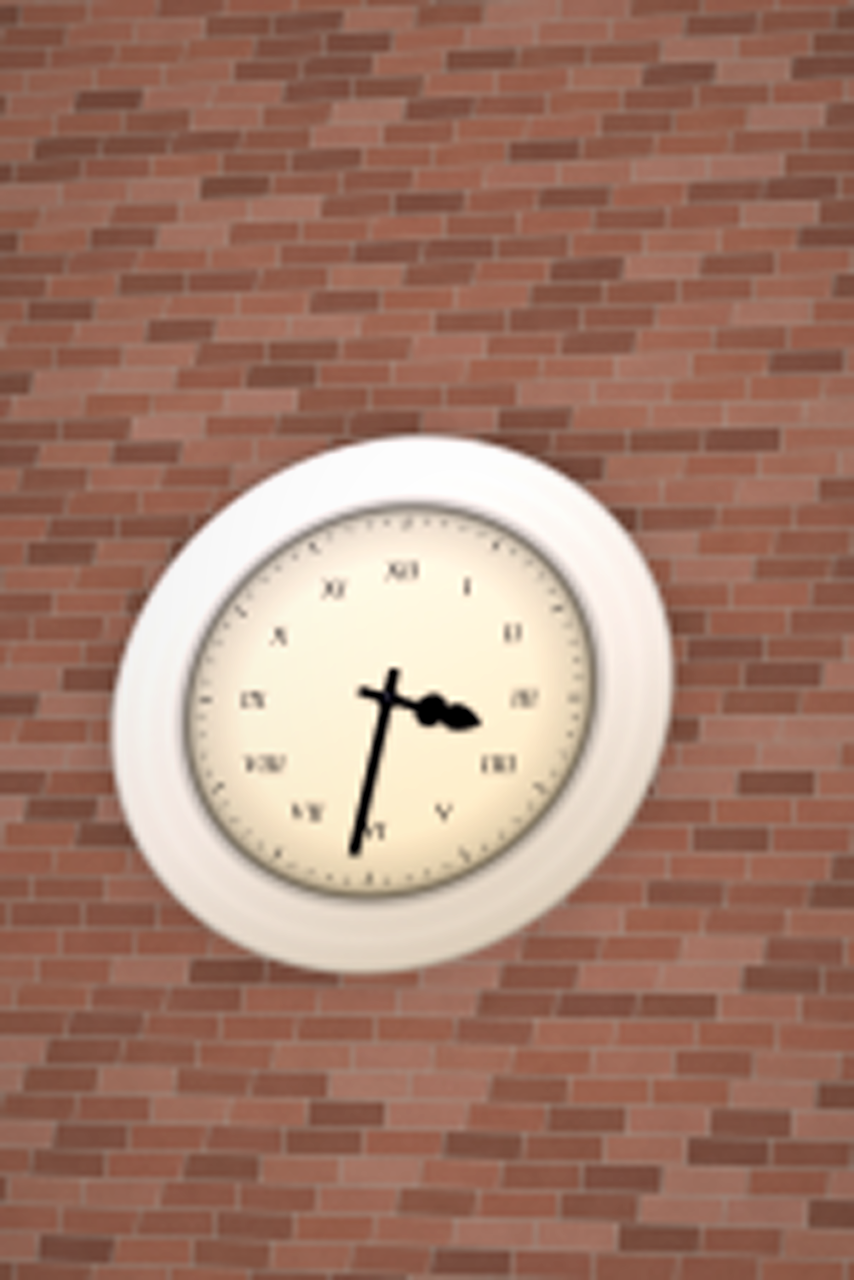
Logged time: **3:31**
